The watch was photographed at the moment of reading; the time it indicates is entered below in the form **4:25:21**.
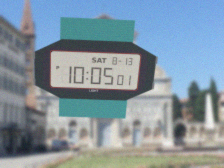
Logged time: **10:05:01**
